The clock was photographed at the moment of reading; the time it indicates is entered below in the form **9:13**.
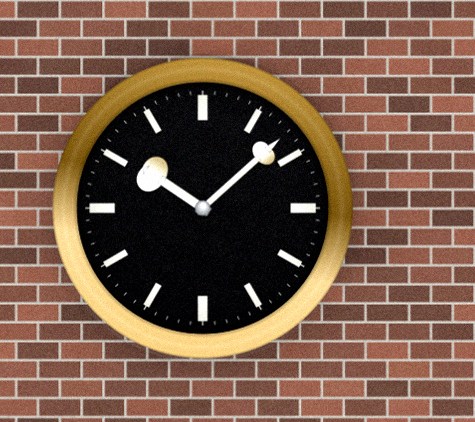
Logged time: **10:08**
